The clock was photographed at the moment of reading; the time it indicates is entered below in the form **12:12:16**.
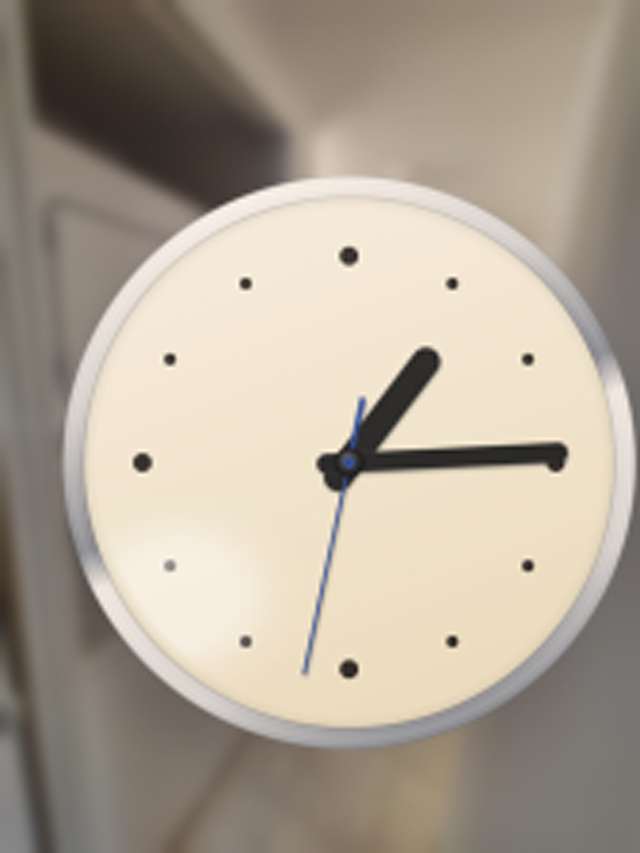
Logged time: **1:14:32**
